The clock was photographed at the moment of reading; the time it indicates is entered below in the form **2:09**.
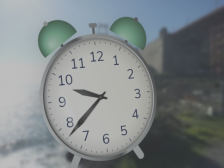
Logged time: **9:38**
